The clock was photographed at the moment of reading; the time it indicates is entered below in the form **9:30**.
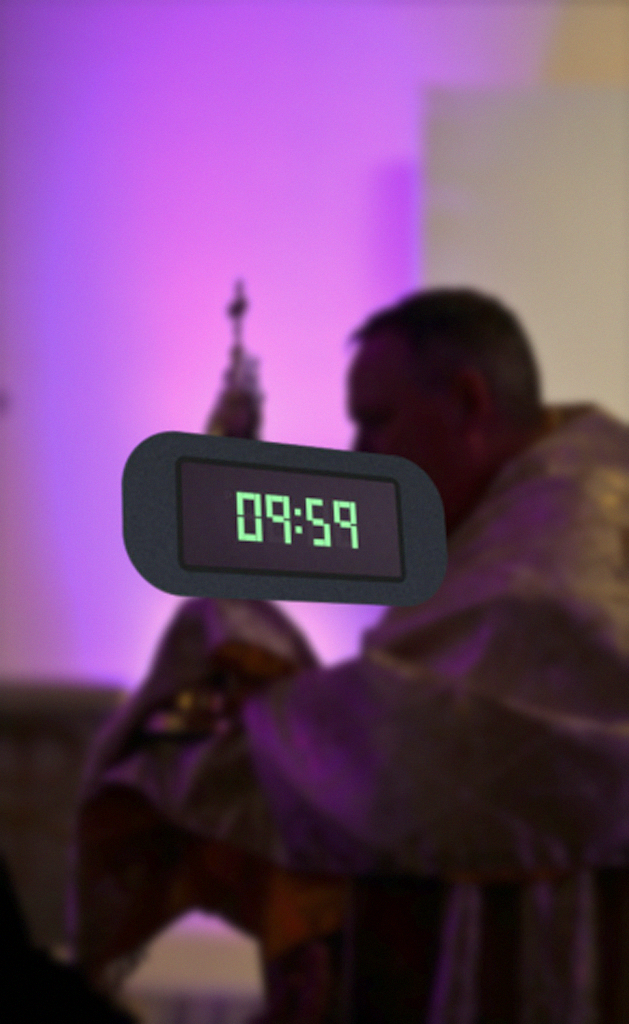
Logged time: **9:59**
